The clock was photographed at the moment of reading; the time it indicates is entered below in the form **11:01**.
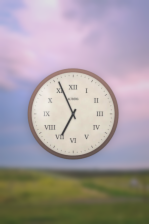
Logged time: **6:56**
